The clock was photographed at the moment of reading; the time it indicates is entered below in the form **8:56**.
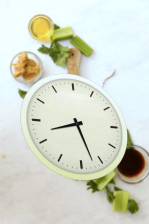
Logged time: **8:27**
